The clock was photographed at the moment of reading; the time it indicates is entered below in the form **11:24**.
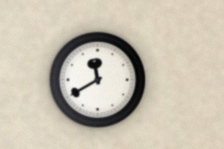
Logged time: **11:40**
